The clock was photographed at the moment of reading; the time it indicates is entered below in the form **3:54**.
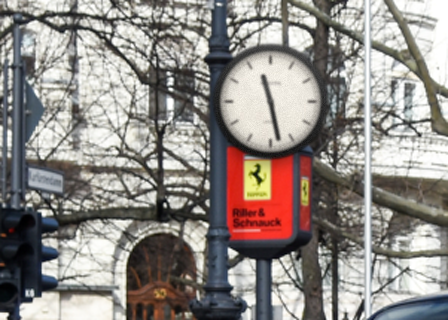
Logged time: **11:28**
